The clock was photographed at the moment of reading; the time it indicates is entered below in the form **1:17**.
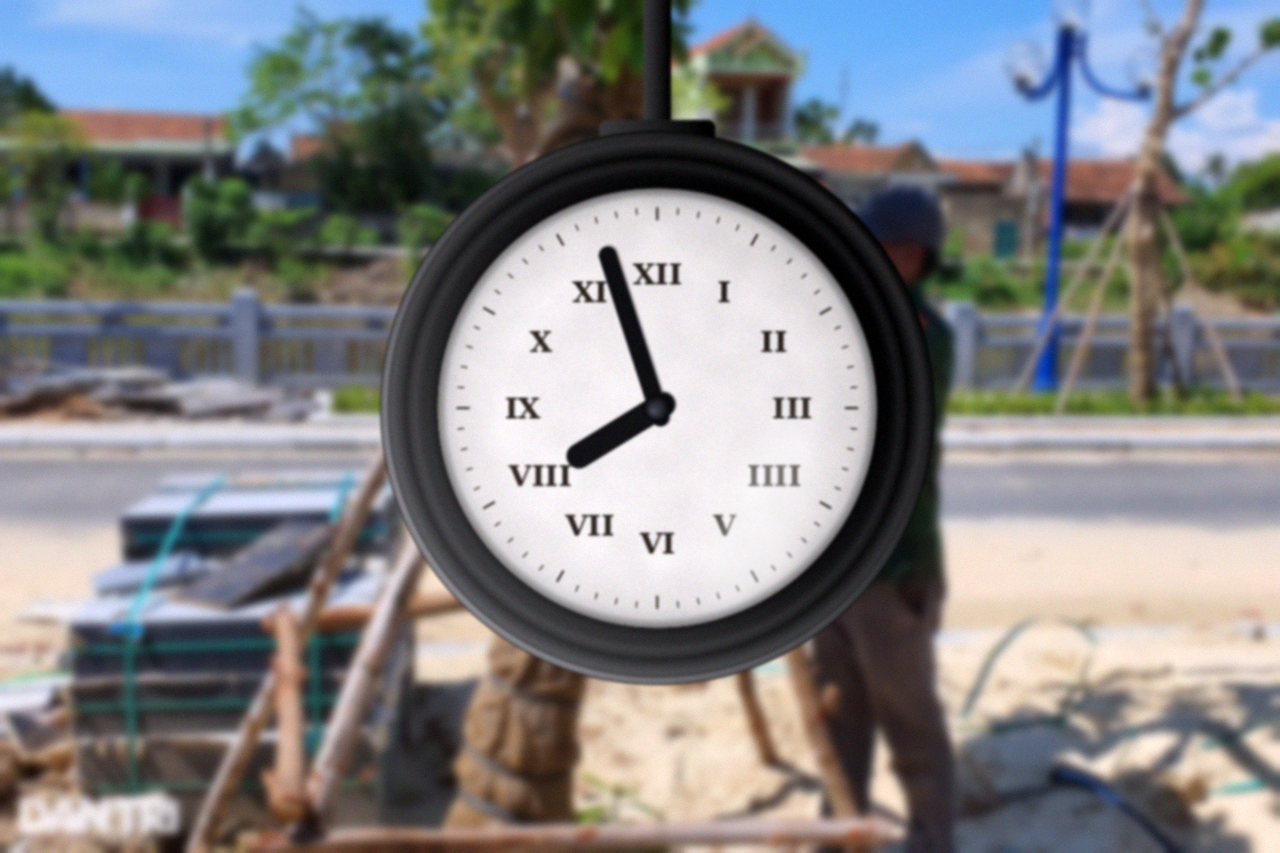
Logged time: **7:57**
